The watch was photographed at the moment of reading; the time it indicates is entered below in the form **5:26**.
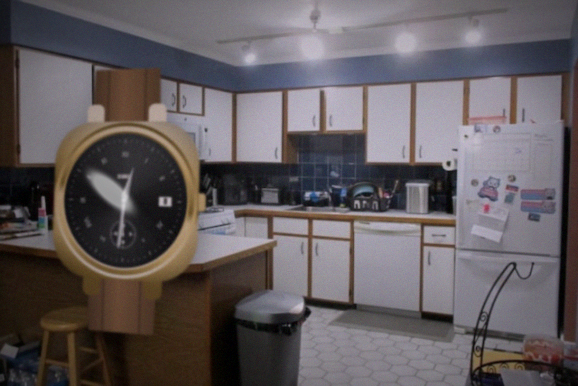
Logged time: **12:31**
